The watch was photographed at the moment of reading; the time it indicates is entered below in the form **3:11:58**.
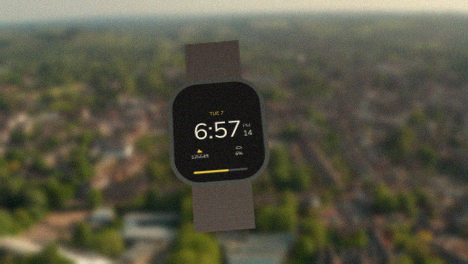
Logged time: **6:57:14**
